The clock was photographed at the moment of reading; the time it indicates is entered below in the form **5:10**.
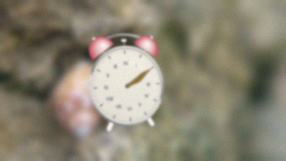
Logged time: **2:10**
